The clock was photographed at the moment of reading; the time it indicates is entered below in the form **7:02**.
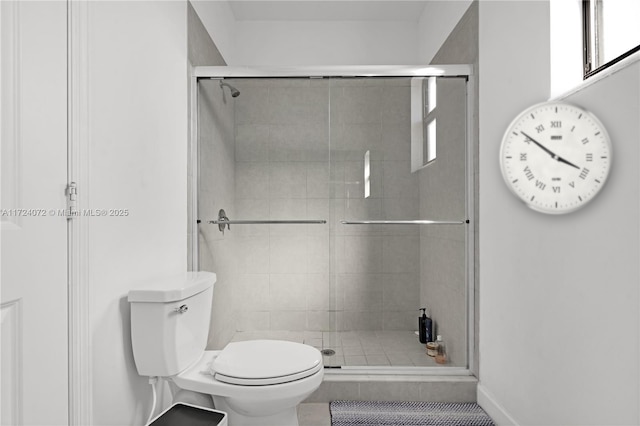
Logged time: **3:51**
